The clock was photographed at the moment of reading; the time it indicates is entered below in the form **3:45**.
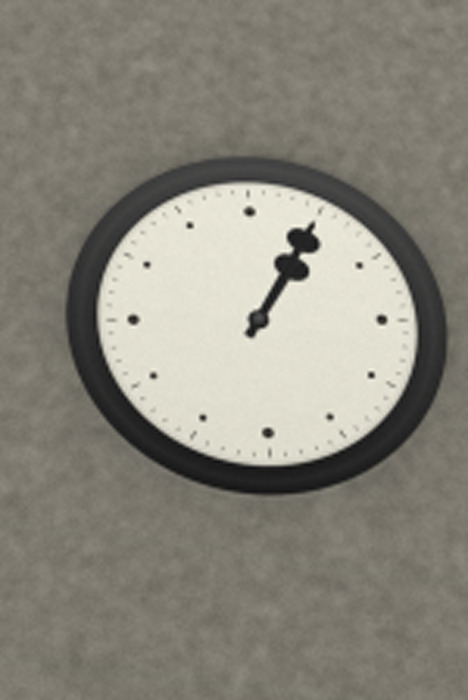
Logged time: **1:05**
